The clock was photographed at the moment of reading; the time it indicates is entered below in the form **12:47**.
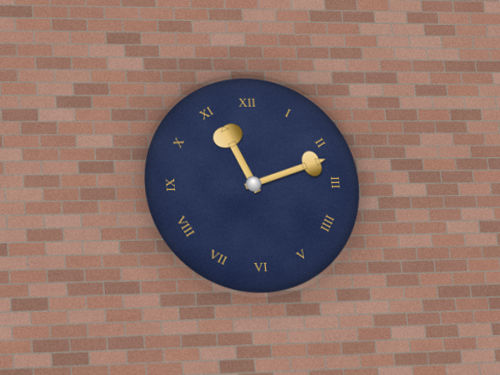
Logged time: **11:12**
